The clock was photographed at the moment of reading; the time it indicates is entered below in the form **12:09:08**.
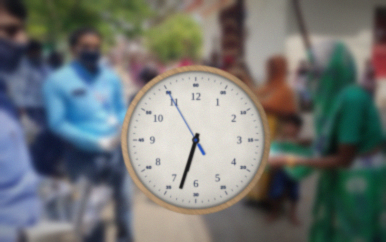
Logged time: **6:32:55**
